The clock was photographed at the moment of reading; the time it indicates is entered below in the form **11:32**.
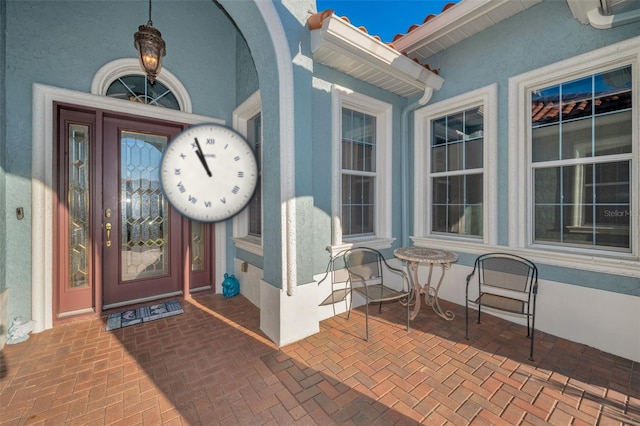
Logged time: **10:56**
